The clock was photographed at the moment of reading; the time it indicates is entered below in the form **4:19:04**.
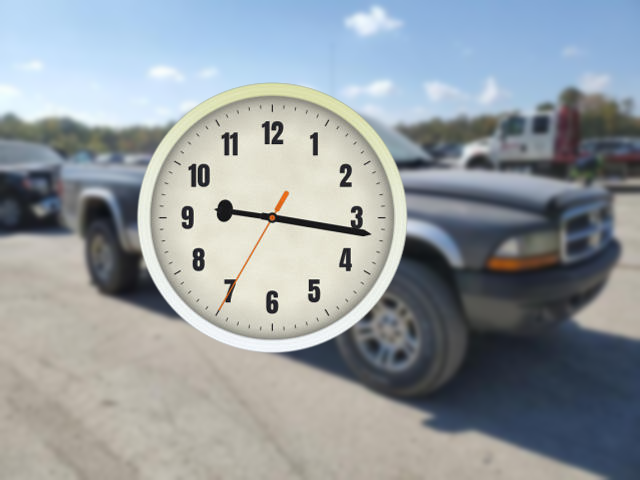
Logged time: **9:16:35**
